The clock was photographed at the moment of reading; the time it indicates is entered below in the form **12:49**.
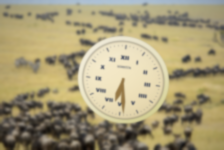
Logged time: **6:29**
